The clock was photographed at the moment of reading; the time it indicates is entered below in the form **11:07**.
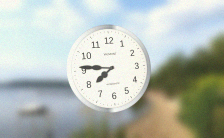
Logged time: **7:46**
